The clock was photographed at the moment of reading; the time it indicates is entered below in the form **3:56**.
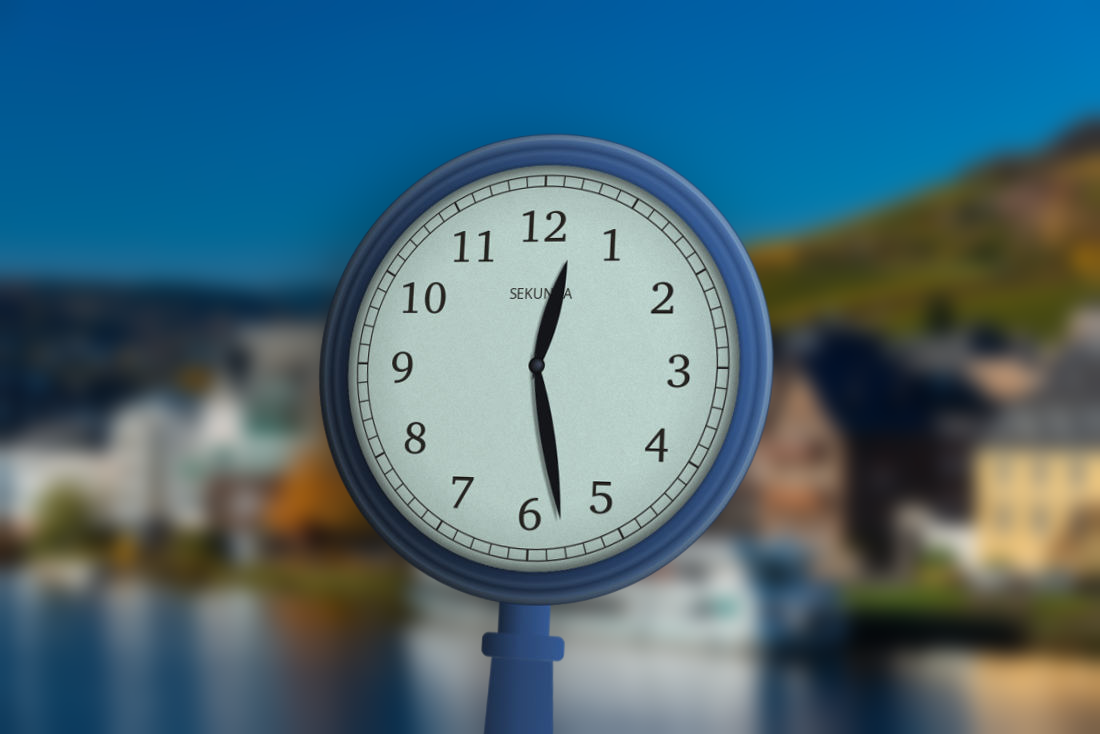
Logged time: **12:28**
